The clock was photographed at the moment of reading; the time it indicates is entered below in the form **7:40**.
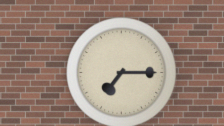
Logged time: **7:15**
